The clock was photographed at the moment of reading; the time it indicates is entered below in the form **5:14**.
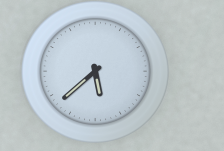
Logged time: **5:38**
